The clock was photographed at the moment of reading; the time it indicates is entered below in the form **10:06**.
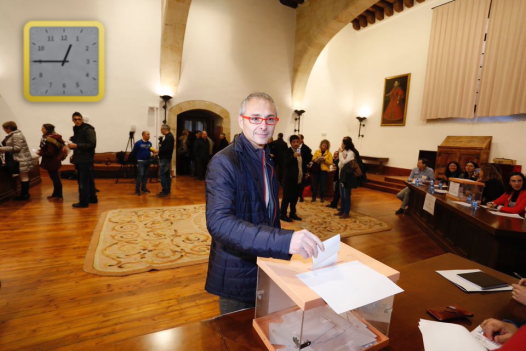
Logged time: **12:45**
